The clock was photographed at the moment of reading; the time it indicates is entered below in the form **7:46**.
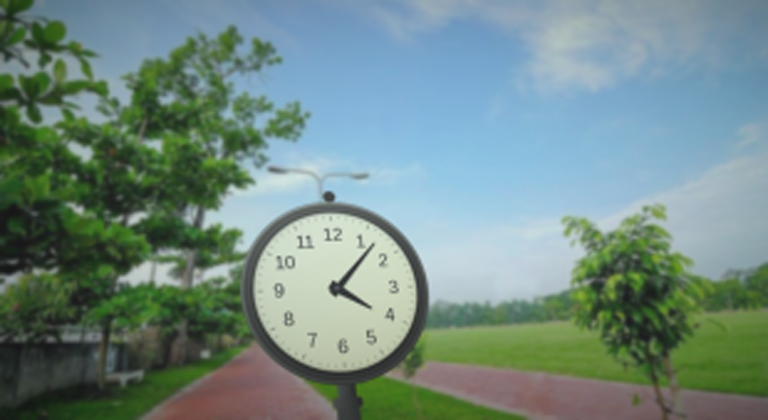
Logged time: **4:07**
